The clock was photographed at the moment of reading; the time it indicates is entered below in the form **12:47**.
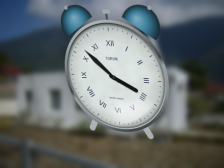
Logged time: **3:52**
